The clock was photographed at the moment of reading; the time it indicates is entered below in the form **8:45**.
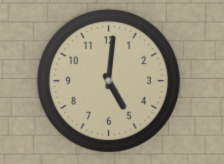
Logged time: **5:01**
